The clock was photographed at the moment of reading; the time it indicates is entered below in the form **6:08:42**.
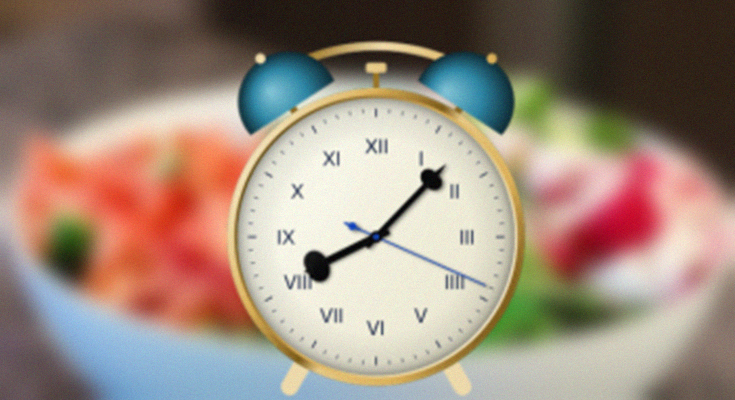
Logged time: **8:07:19**
